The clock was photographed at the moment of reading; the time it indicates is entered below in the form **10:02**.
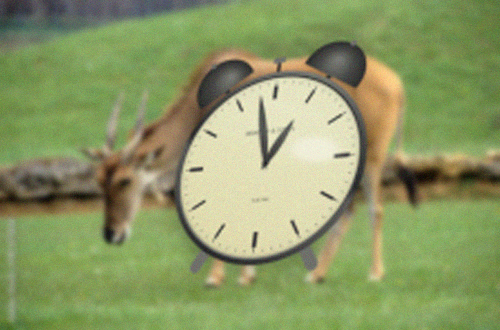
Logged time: **12:58**
